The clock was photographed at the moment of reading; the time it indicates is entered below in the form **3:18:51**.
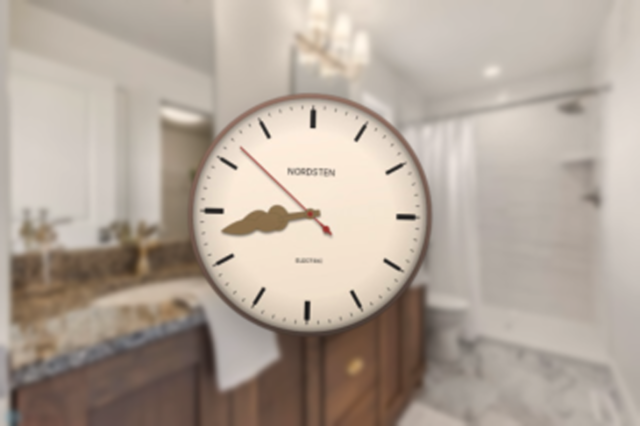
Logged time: **8:42:52**
